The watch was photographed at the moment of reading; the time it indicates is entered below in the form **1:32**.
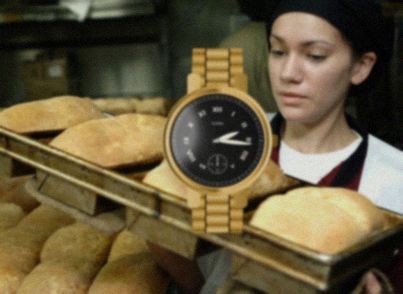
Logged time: **2:16**
